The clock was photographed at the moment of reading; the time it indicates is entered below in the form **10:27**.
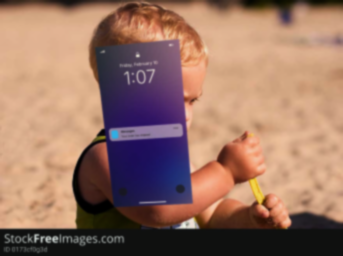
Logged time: **1:07**
